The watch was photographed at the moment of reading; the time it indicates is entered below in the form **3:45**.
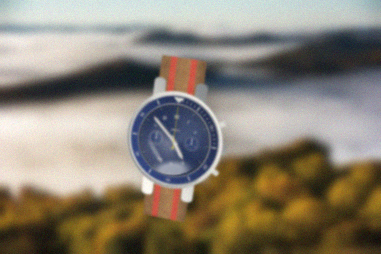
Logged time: **4:52**
